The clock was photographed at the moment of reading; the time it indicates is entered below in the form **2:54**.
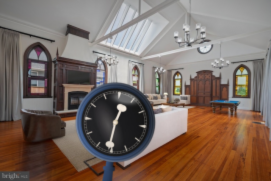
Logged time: **12:31**
